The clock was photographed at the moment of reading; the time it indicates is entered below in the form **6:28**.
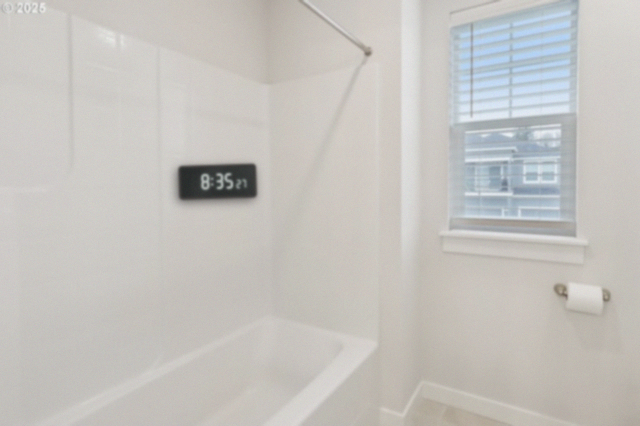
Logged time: **8:35**
